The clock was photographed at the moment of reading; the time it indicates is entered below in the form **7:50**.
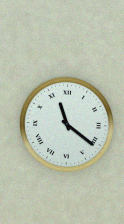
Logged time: **11:21**
